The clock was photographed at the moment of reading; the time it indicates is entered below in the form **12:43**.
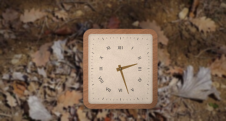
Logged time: **2:27**
